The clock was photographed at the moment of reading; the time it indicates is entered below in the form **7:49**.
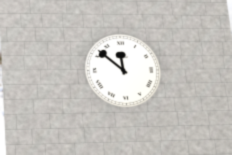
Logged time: **11:52**
